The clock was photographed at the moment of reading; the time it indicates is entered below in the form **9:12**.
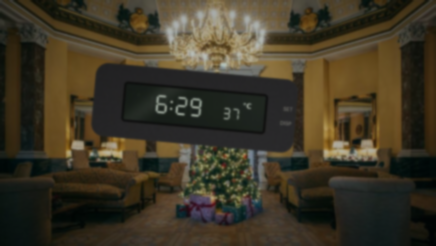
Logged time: **6:29**
